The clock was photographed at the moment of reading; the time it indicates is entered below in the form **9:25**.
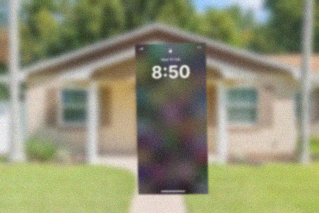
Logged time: **8:50**
